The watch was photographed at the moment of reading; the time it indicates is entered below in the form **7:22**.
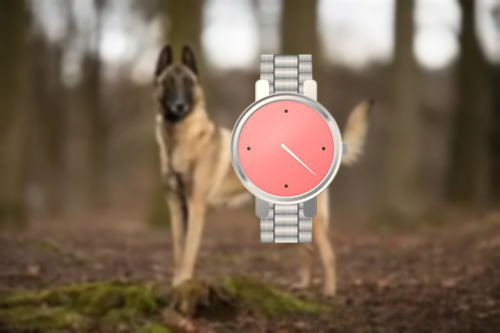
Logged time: **4:22**
